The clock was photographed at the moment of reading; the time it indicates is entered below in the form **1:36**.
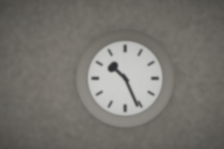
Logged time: **10:26**
